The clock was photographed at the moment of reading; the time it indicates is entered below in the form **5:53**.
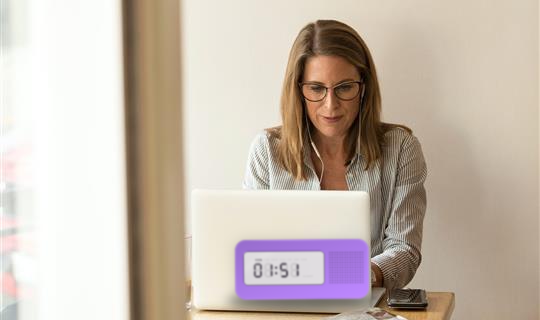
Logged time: **1:51**
